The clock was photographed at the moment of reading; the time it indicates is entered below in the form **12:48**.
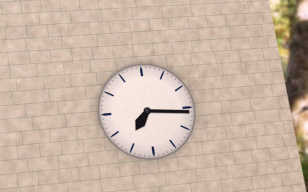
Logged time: **7:16**
